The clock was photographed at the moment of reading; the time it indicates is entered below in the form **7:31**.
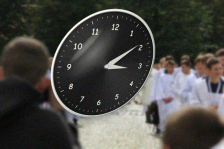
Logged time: **3:09**
